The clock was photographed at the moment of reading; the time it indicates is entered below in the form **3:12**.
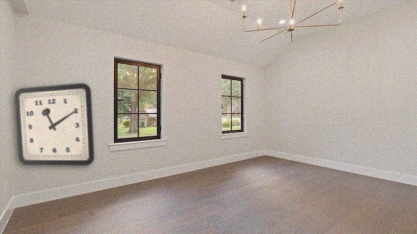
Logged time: **11:10**
